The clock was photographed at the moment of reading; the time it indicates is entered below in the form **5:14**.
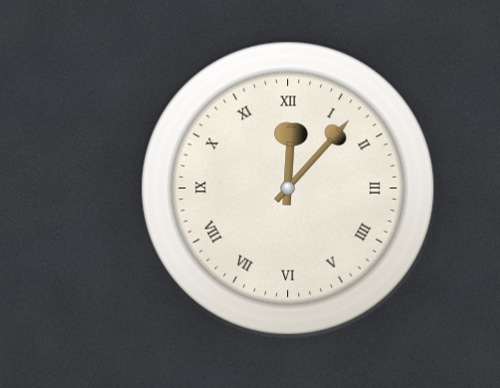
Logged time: **12:07**
